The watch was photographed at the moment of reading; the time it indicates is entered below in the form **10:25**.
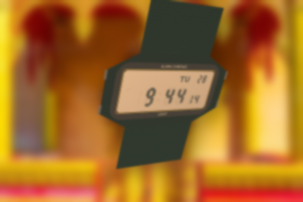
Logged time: **9:44**
